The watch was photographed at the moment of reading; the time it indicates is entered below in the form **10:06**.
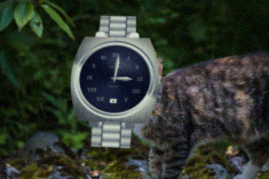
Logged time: **3:01**
